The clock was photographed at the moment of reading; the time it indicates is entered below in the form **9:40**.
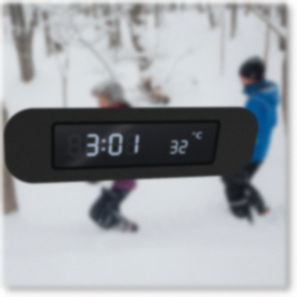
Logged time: **3:01**
